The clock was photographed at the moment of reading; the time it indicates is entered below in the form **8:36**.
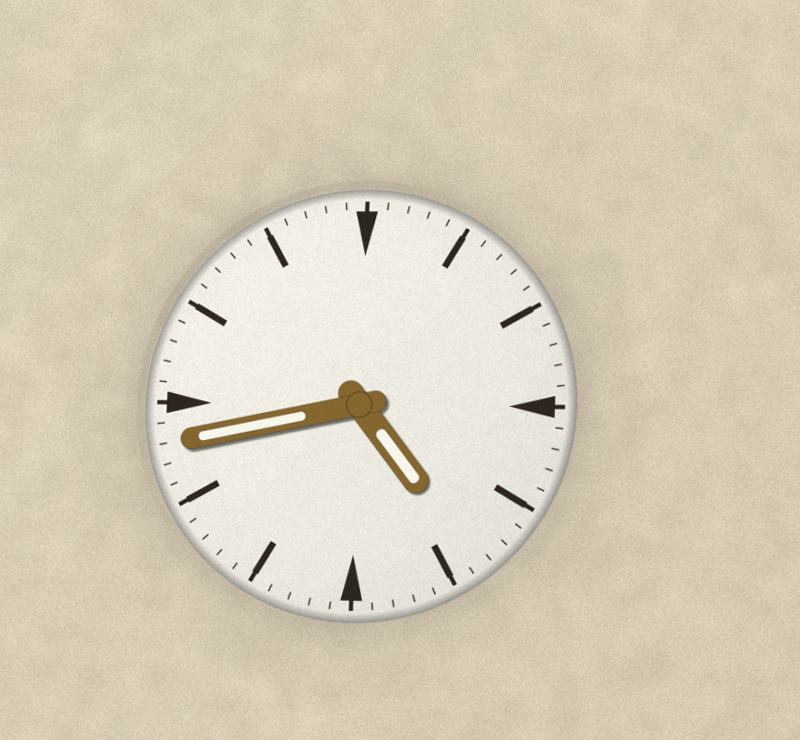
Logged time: **4:43**
